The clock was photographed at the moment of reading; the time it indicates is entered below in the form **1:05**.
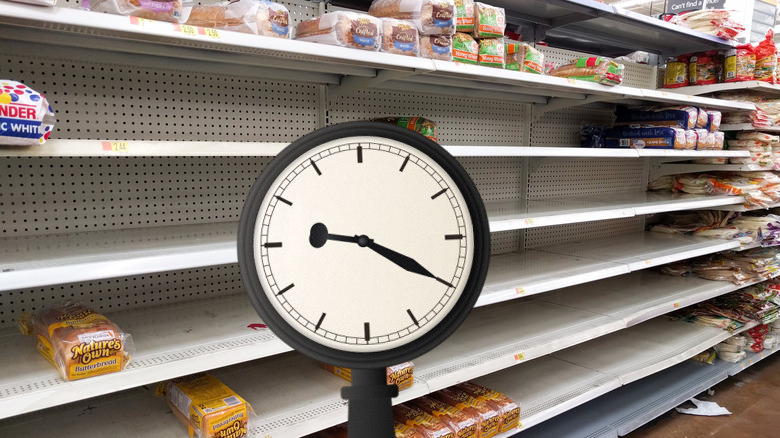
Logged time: **9:20**
